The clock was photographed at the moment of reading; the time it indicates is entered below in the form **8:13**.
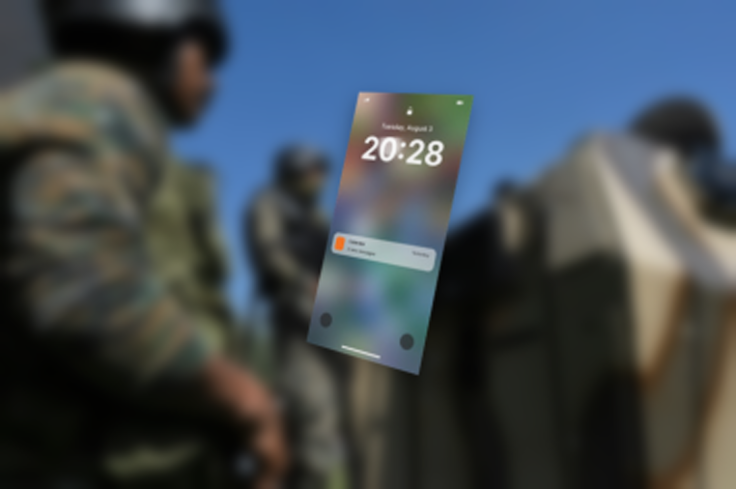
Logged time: **20:28**
